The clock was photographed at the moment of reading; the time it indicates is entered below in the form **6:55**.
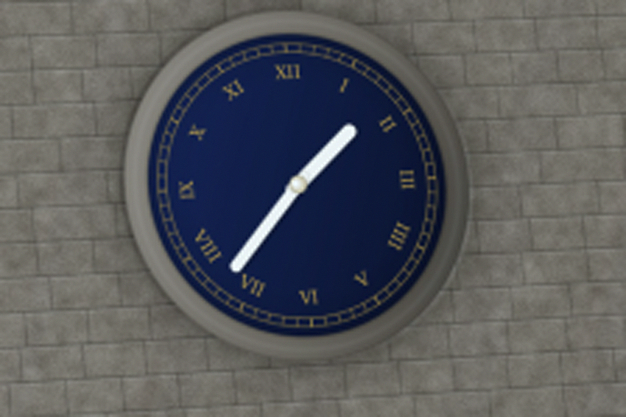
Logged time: **1:37**
